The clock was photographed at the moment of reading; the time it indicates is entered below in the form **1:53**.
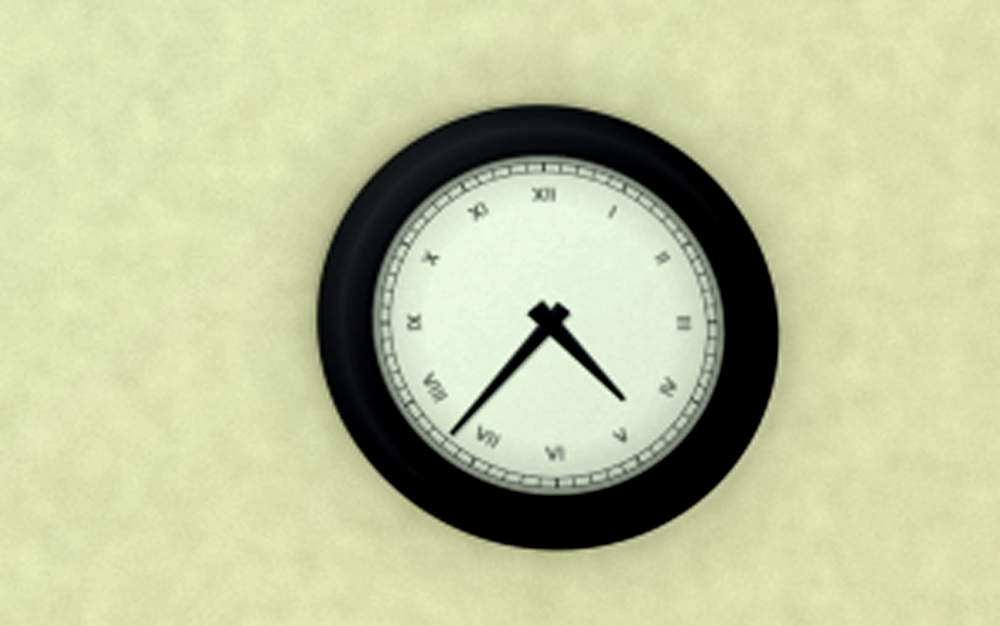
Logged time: **4:37**
